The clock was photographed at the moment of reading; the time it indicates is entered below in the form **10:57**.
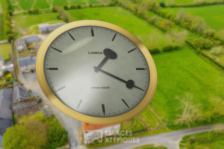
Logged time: **1:20**
